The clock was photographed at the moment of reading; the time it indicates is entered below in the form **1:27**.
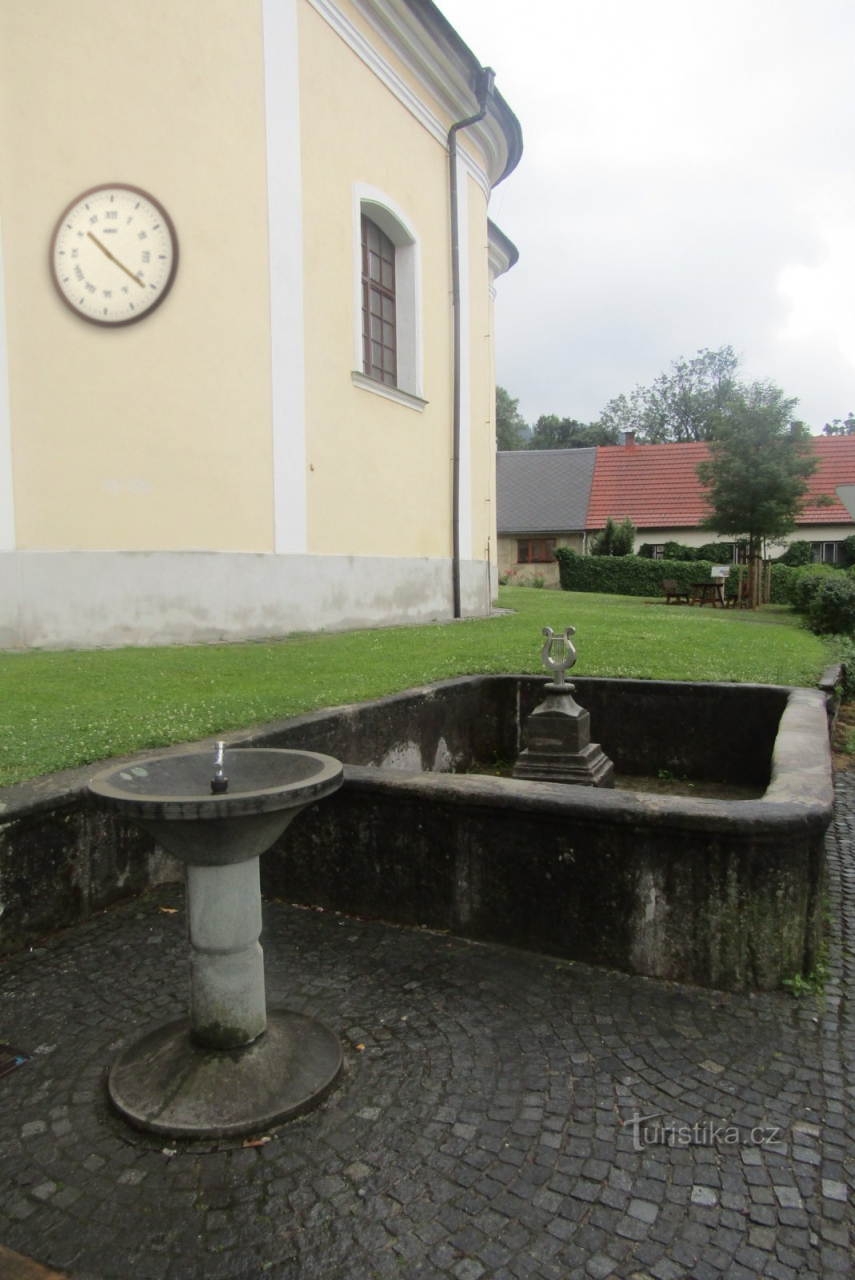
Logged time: **10:21**
